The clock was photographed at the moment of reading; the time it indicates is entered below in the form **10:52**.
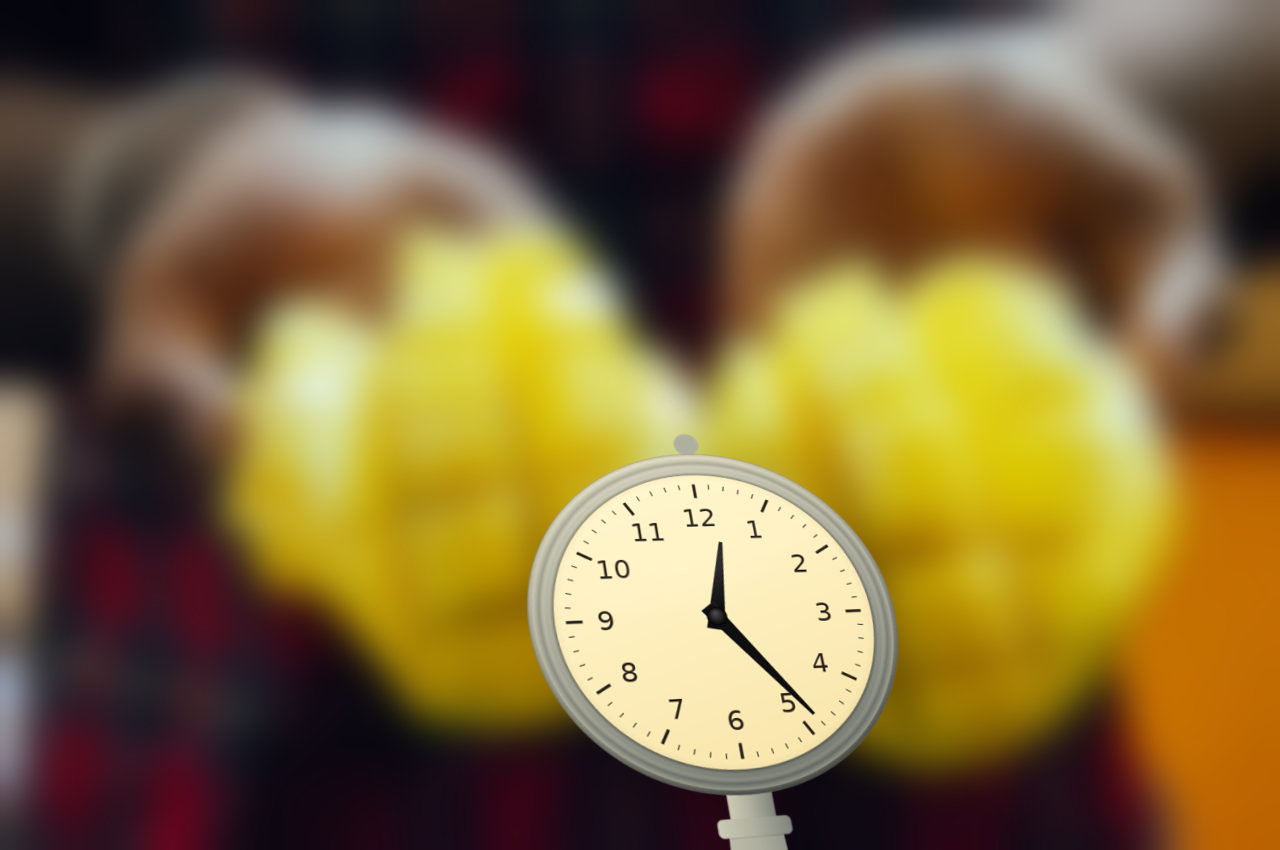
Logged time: **12:24**
